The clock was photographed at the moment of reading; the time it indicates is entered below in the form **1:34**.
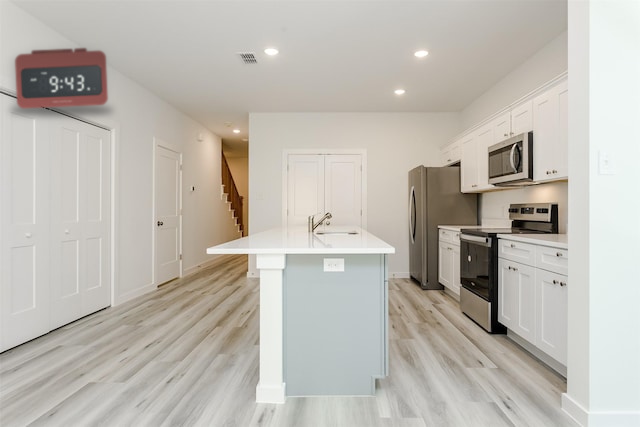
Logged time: **9:43**
